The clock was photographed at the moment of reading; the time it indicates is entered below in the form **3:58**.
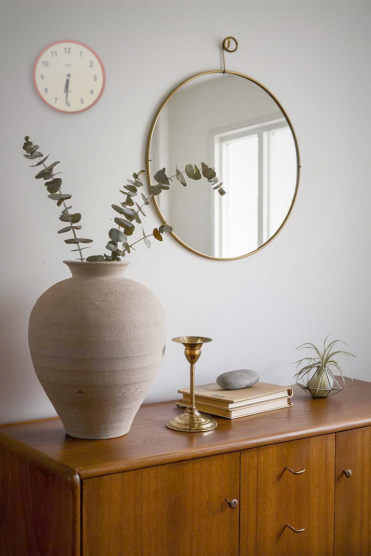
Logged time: **6:31**
